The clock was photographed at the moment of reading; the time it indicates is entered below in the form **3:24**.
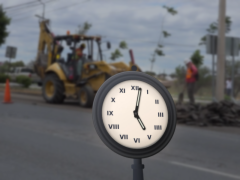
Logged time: **5:02**
